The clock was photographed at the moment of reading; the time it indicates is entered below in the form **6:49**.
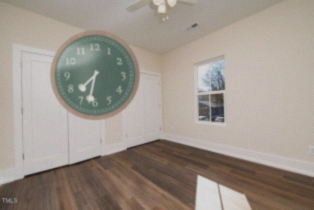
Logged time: **7:32**
